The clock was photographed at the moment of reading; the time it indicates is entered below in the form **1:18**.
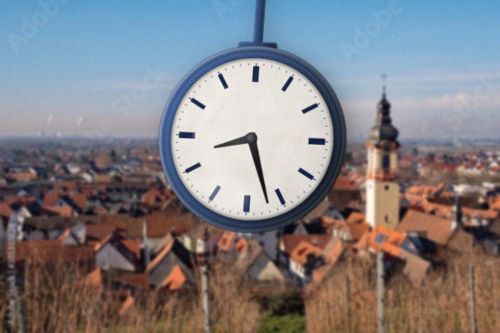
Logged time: **8:27**
